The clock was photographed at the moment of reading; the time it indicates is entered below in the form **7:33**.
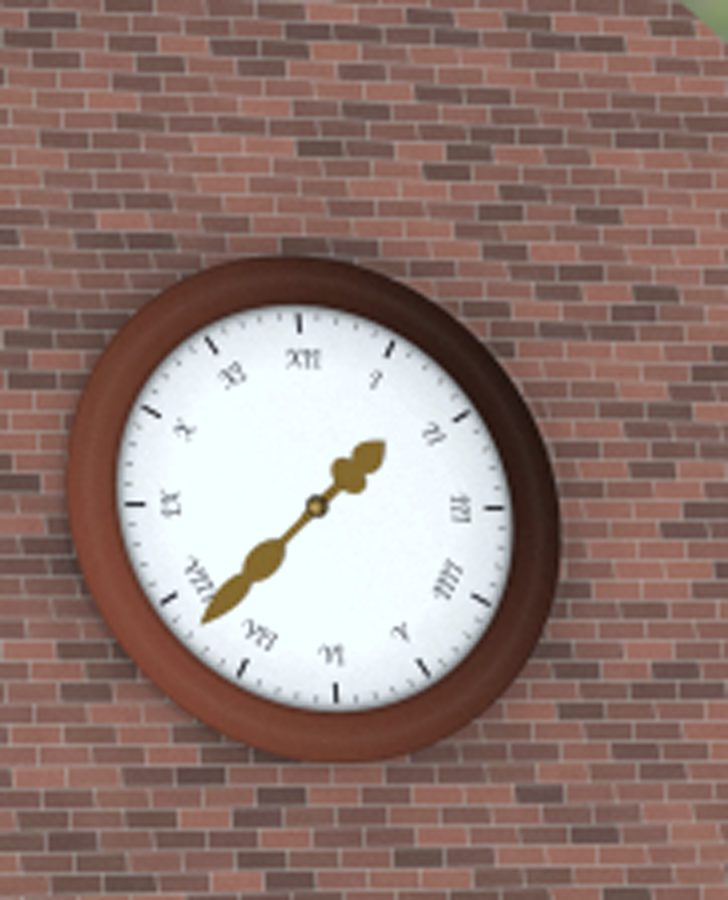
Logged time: **1:38**
